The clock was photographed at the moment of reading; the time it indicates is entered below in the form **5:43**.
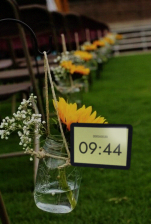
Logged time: **9:44**
